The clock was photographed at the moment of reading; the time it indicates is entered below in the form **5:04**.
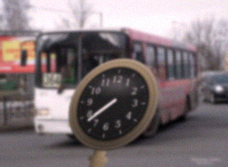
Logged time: **7:38**
